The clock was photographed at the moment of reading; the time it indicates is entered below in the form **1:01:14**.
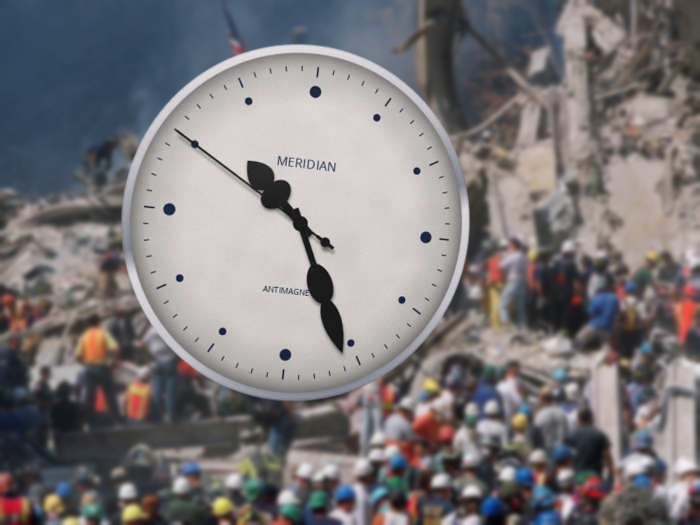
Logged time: **10:25:50**
